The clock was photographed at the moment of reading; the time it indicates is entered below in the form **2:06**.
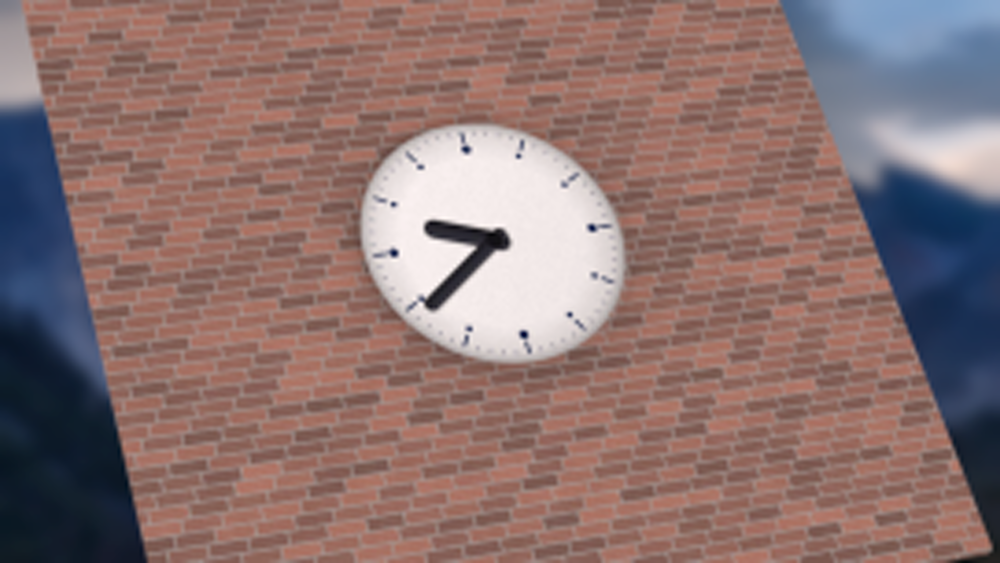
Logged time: **9:39**
